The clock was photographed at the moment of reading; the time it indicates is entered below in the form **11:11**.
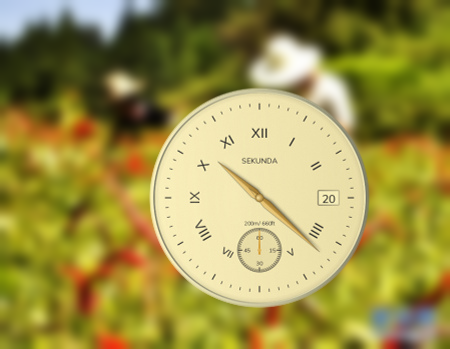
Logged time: **10:22**
